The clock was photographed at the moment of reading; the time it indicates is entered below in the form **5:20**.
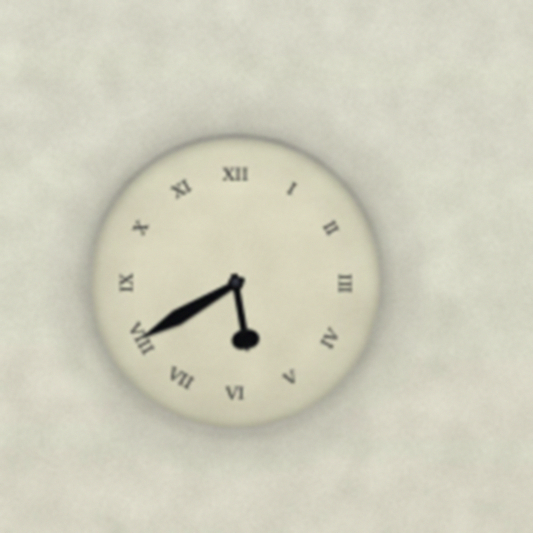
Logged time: **5:40**
